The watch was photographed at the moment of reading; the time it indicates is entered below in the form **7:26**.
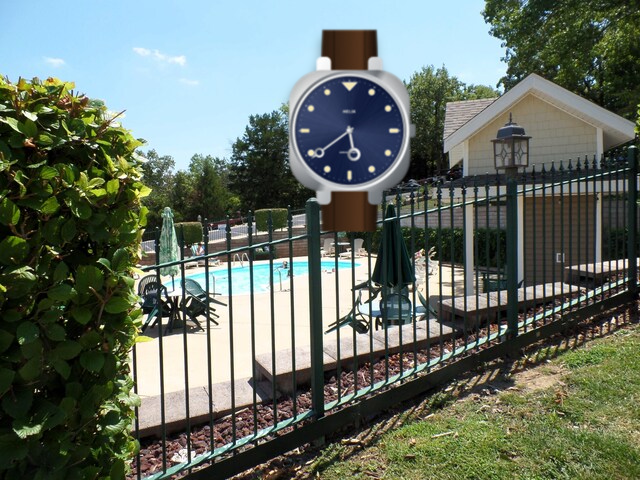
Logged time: **5:39**
